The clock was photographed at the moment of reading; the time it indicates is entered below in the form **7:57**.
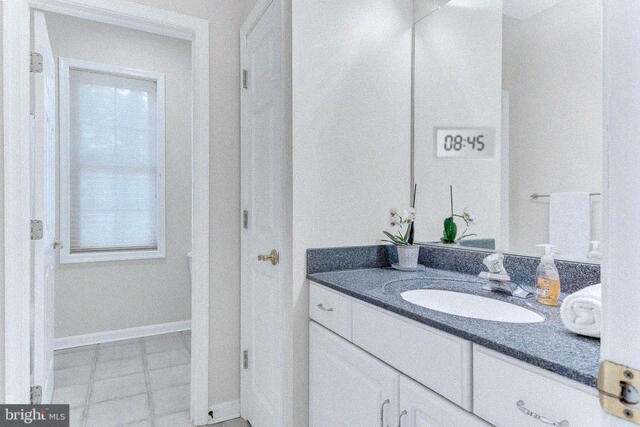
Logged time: **8:45**
